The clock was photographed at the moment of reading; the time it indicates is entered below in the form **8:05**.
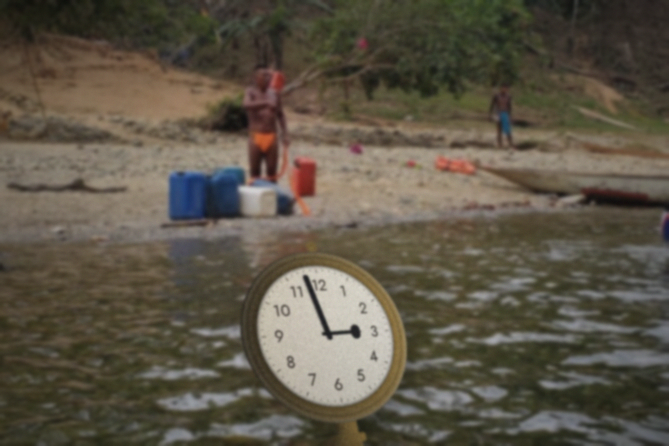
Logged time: **2:58**
